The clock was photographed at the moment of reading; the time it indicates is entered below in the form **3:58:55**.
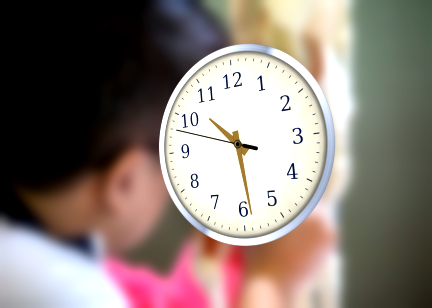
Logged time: **10:28:48**
